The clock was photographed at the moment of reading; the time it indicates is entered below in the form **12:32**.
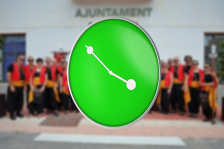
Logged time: **3:52**
